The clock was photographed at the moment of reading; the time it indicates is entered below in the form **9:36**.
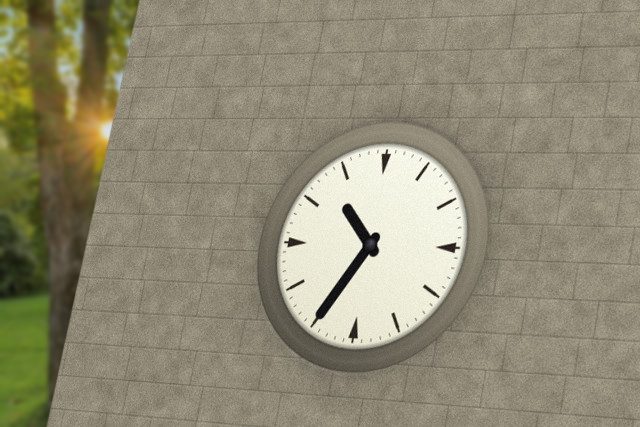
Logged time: **10:35**
